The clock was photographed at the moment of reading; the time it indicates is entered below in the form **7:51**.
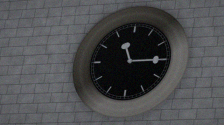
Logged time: **11:15**
